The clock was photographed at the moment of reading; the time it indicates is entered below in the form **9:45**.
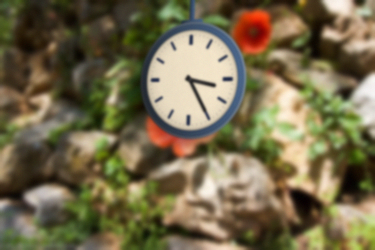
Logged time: **3:25**
